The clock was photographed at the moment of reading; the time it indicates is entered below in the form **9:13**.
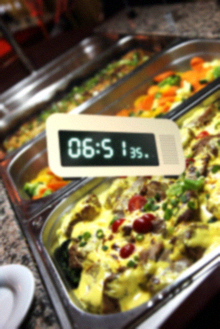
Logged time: **6:51**
